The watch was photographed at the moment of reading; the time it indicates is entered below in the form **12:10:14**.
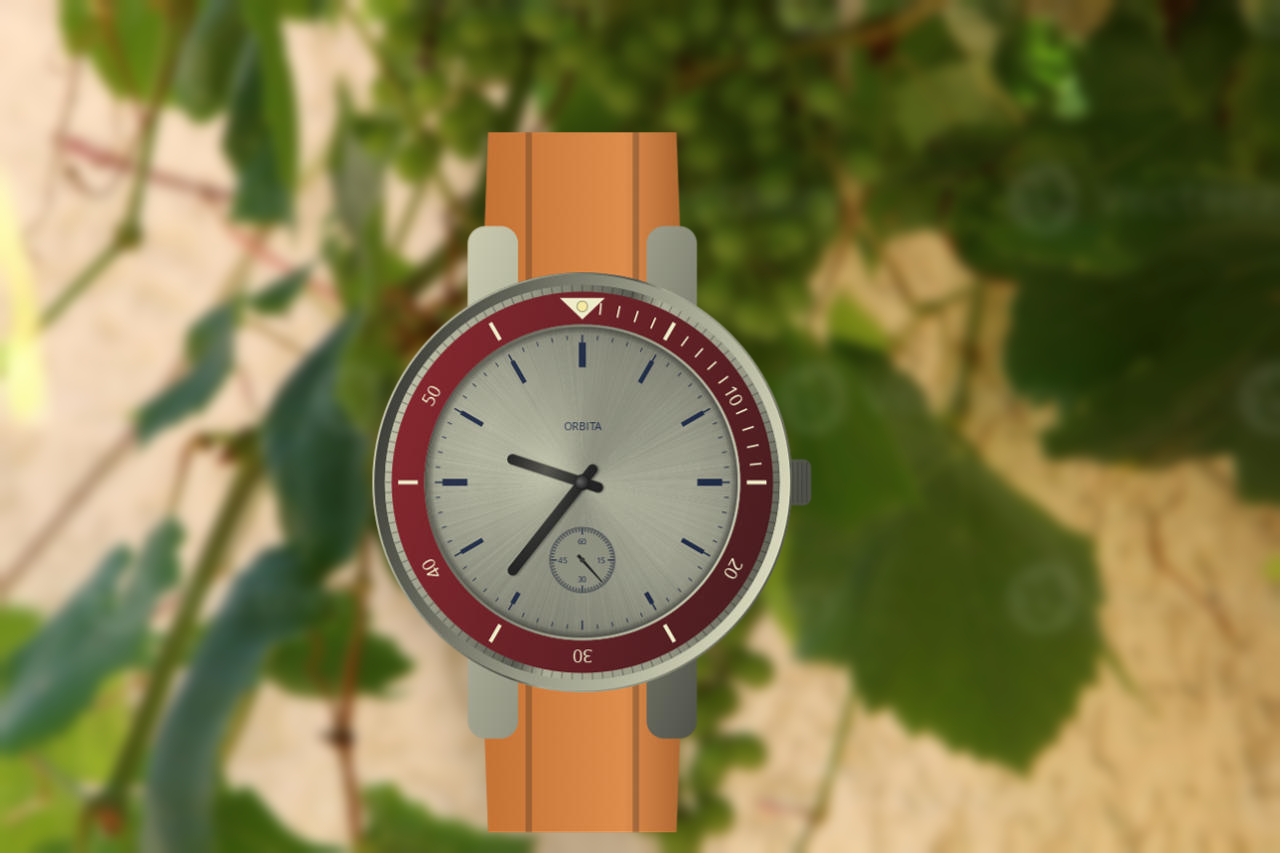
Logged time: **9:36:23**
